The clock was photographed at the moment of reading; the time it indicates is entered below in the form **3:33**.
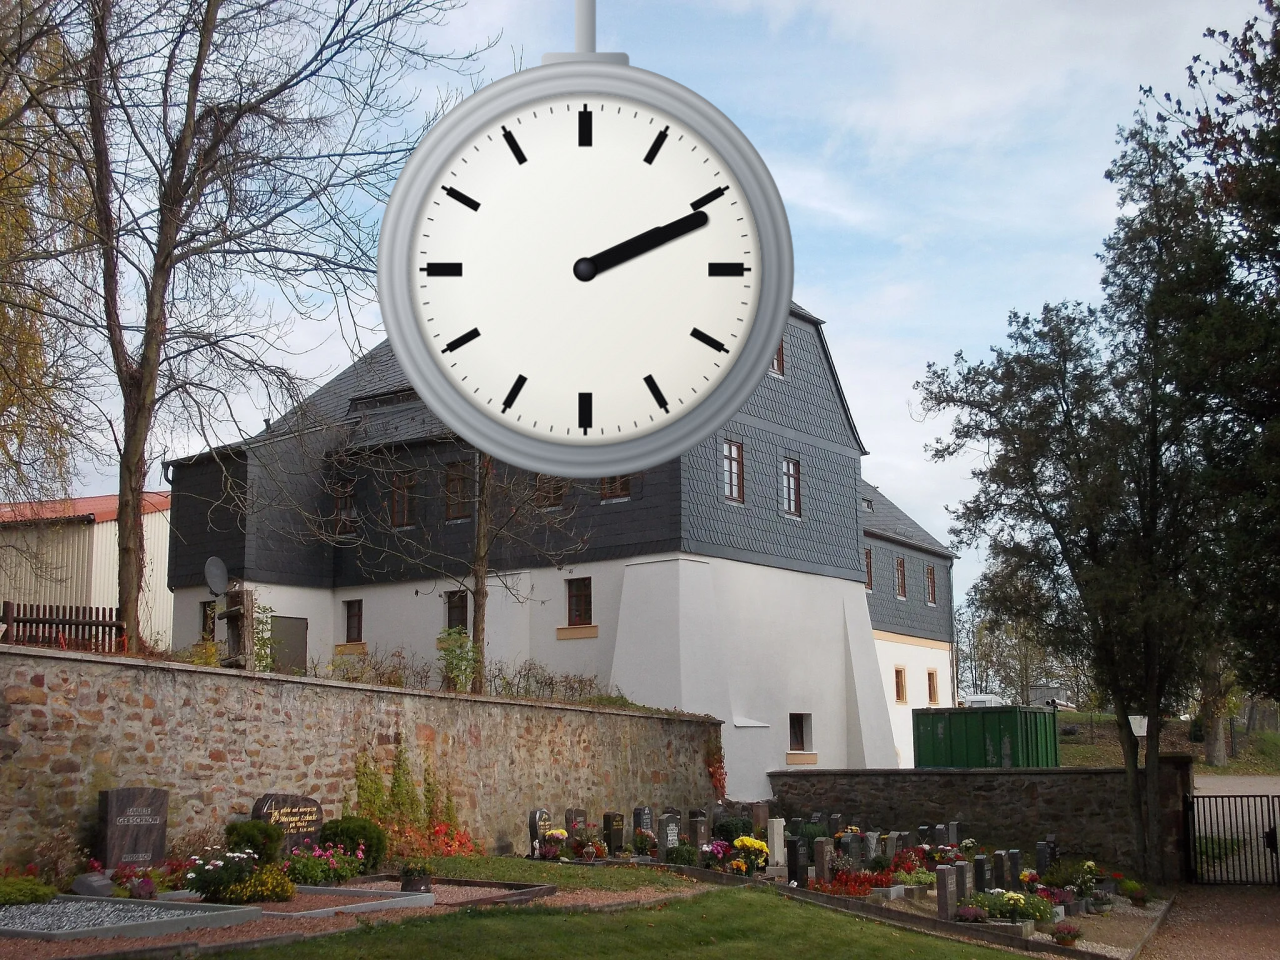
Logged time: **2:11**
